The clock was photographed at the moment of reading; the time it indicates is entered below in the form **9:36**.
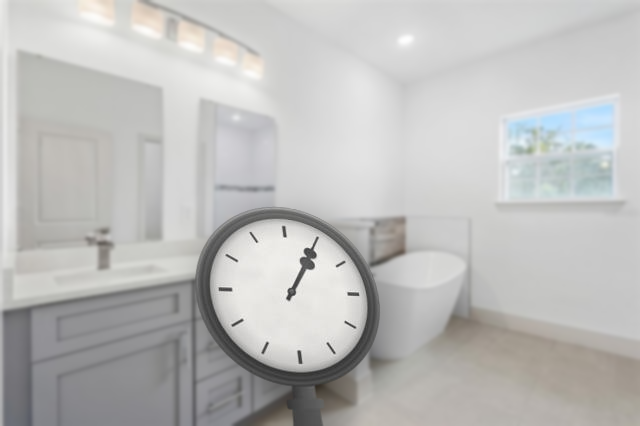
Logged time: **1:05**
